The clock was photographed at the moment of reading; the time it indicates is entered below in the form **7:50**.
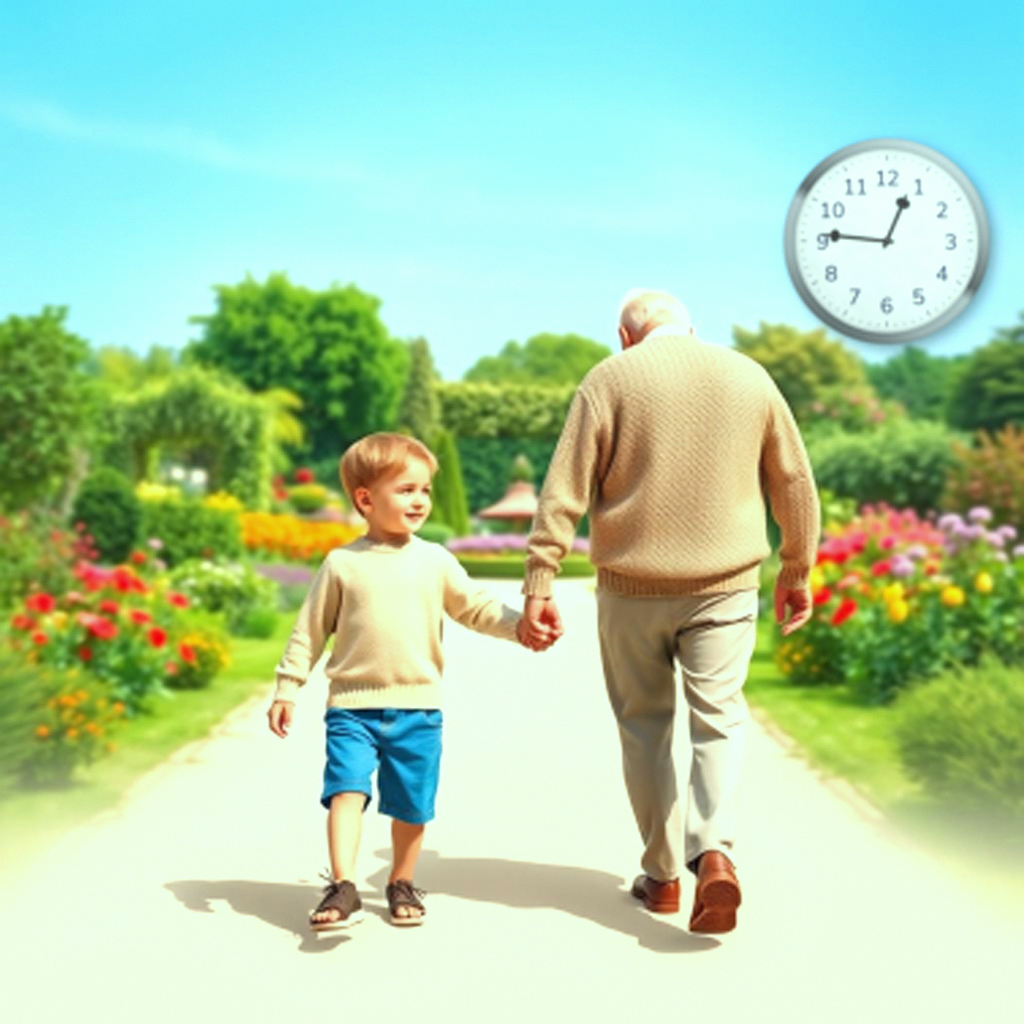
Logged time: **12:46**
